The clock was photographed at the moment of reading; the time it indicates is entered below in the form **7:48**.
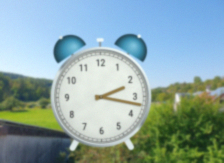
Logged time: **2:17**
